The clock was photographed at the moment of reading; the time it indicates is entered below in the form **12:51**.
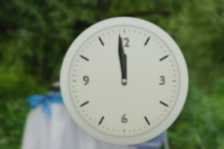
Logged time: **11:59**
